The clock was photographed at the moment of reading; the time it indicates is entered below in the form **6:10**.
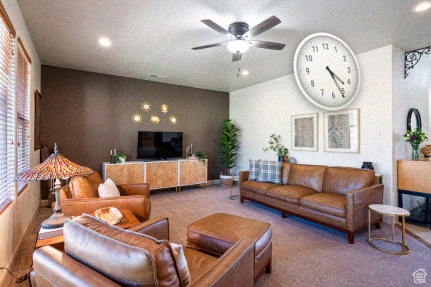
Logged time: **4:26**
